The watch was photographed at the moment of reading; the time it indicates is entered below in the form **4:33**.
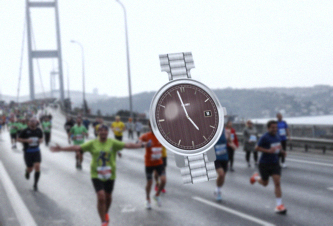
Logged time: **4:58**
